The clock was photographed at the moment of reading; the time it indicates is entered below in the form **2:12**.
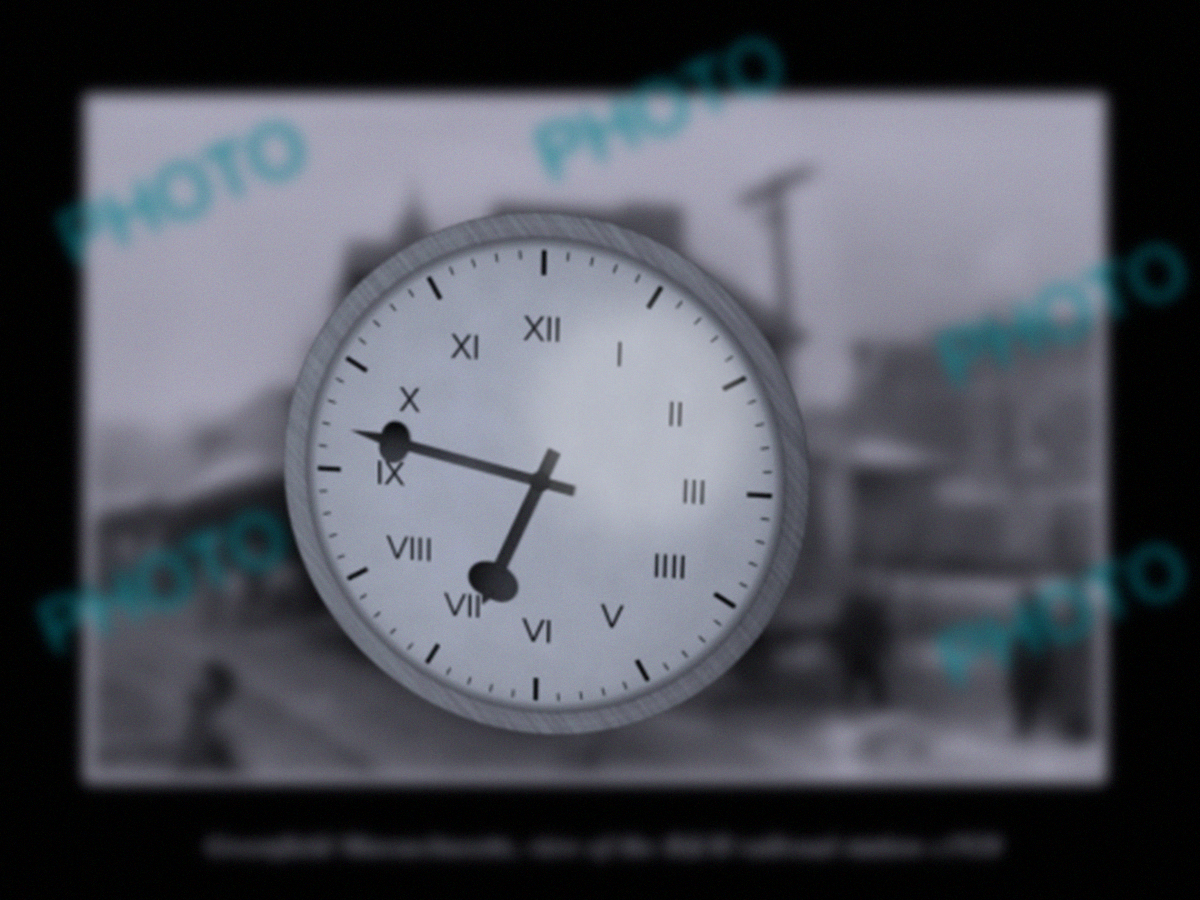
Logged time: **6:47**
